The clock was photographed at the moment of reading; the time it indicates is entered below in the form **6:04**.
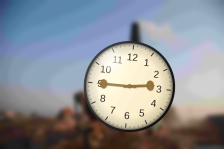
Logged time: **2:45**
